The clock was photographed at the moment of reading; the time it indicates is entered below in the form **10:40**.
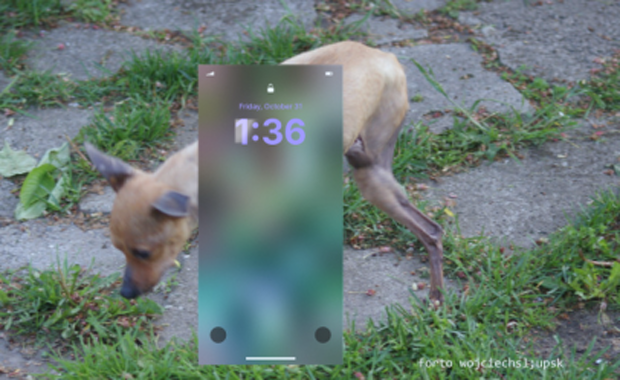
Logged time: **1:36**
